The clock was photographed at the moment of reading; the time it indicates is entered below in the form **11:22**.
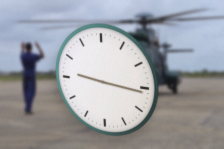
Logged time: **9:16**
